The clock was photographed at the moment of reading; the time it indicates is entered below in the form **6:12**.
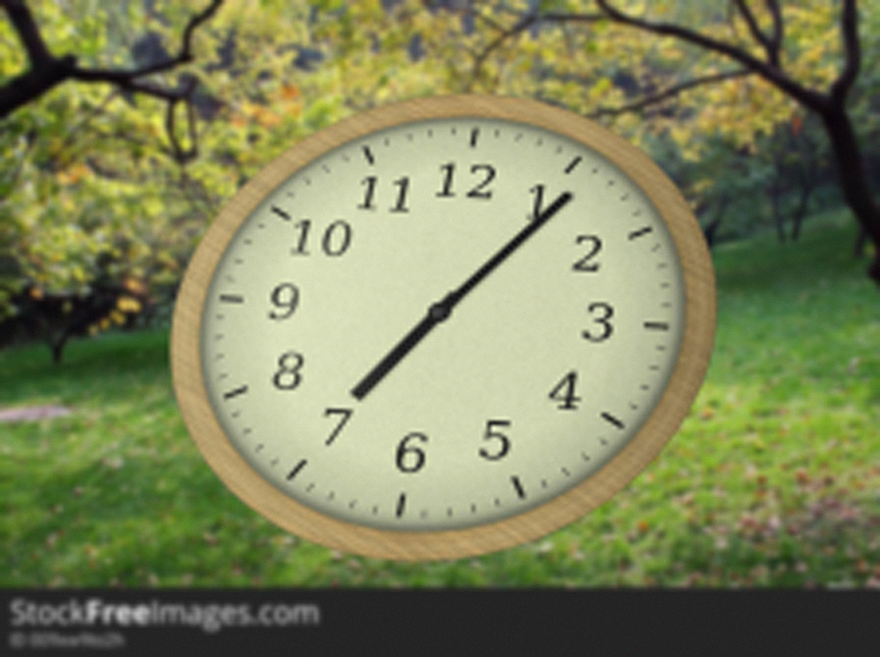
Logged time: **7:06**
